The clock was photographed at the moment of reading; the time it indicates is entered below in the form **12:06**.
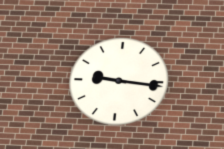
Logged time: **9:16**
